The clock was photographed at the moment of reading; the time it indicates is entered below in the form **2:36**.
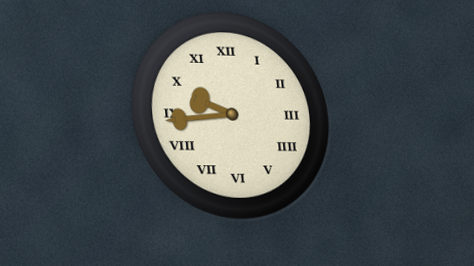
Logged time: **9:44**
